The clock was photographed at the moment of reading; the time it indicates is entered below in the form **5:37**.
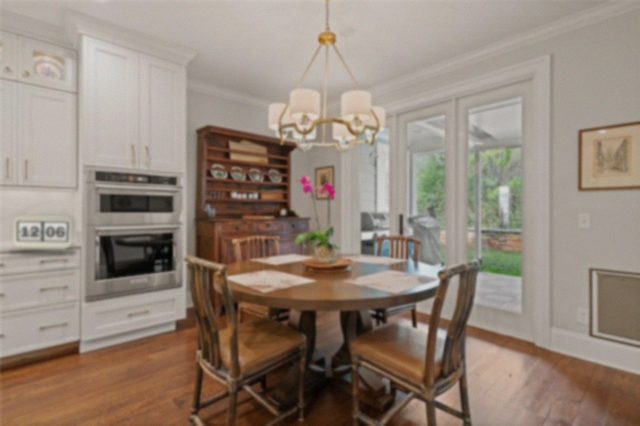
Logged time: **12:06**
